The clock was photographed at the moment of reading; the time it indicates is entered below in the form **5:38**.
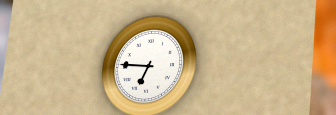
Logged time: **6:46**
